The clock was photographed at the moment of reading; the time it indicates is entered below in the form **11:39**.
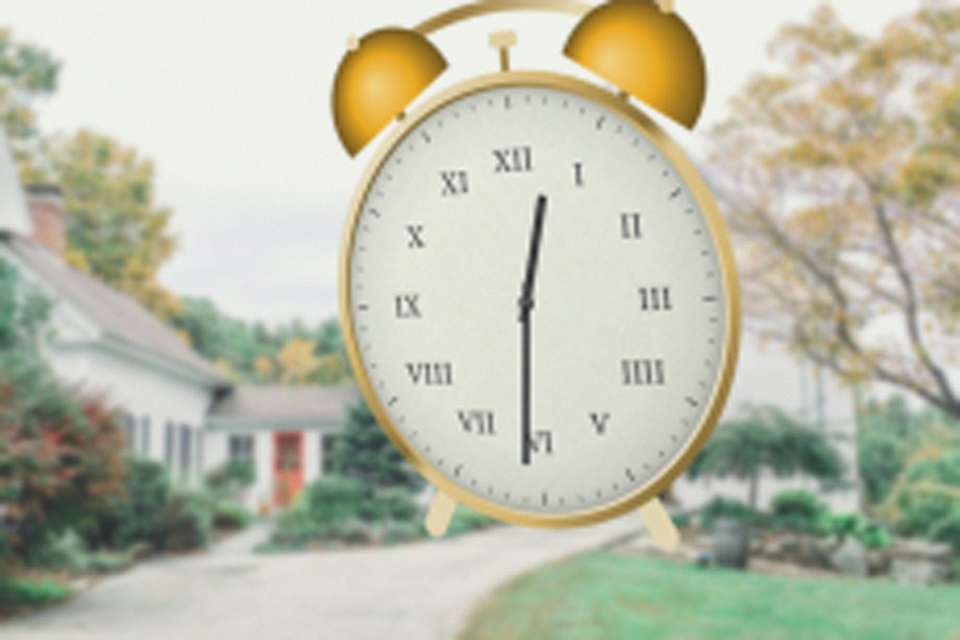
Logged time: **12:31**
